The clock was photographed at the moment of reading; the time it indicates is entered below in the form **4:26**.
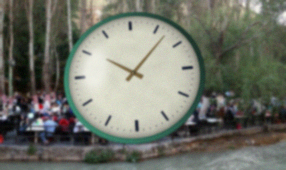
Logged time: **10:07**
